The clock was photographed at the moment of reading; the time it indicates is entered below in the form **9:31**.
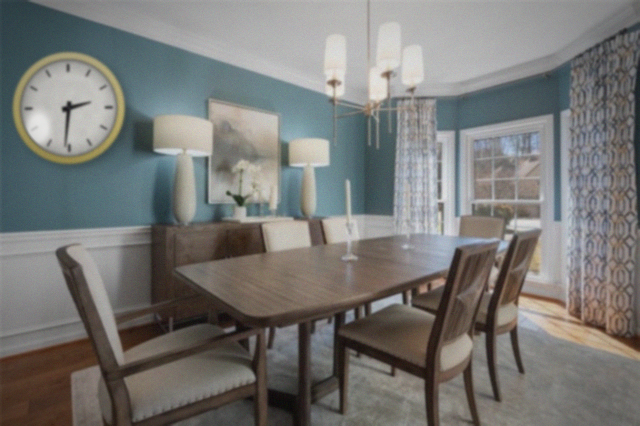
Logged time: **2:31**
